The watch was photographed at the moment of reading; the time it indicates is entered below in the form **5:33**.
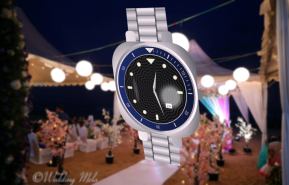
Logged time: **12:27**
